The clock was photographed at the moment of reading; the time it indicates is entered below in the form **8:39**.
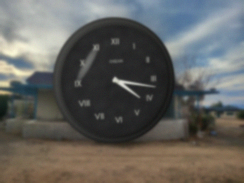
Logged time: **4:17**
